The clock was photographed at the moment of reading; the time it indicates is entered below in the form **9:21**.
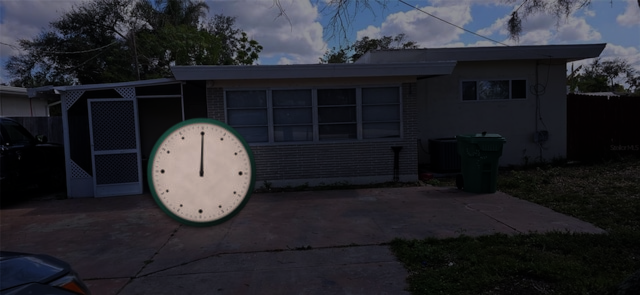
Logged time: **12:00**
